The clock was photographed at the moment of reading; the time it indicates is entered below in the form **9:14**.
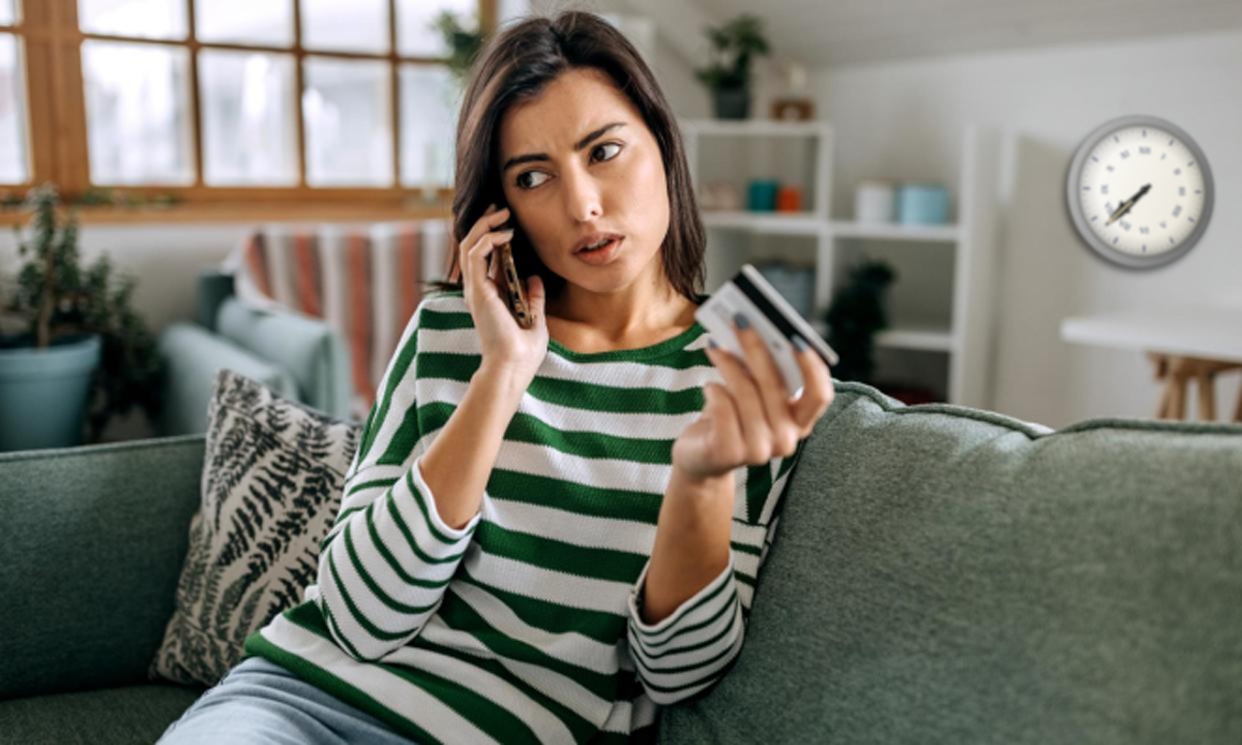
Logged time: **7:38**
